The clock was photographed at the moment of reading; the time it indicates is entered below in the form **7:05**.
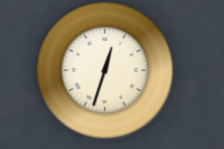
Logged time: **12:33**
